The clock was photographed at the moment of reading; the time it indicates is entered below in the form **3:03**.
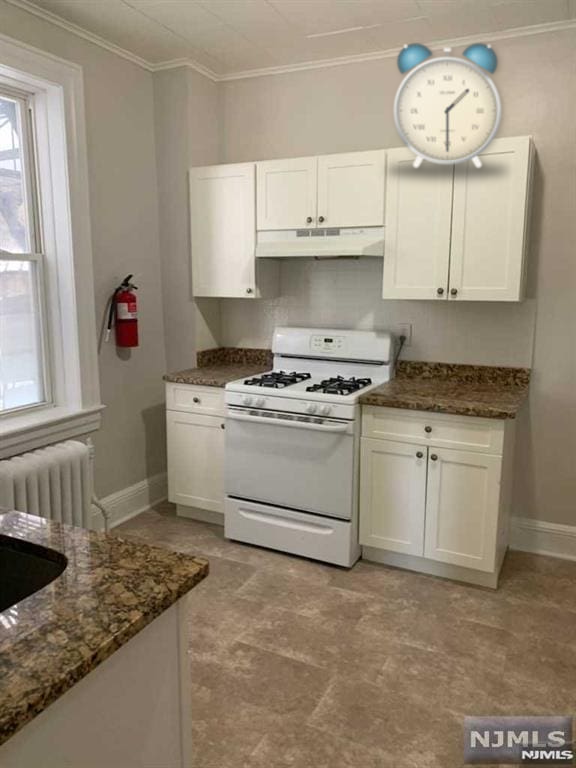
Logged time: **1:30**
